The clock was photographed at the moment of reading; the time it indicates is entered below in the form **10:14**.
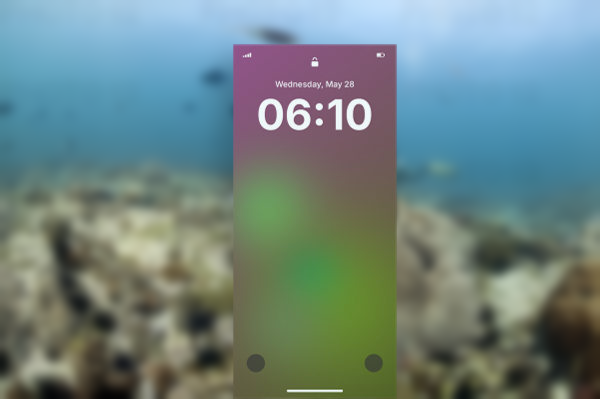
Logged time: **6:10**
